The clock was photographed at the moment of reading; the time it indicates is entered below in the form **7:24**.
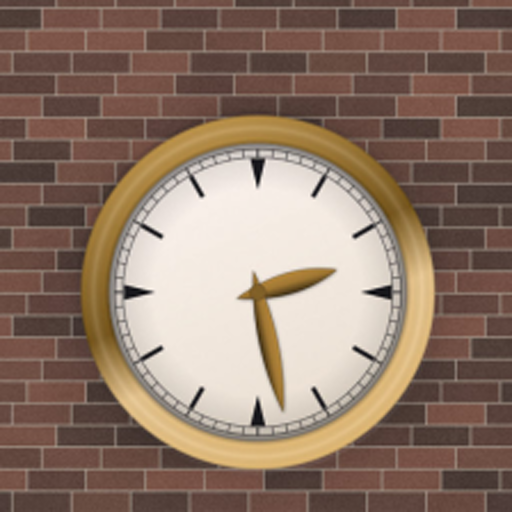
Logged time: **2:28**
